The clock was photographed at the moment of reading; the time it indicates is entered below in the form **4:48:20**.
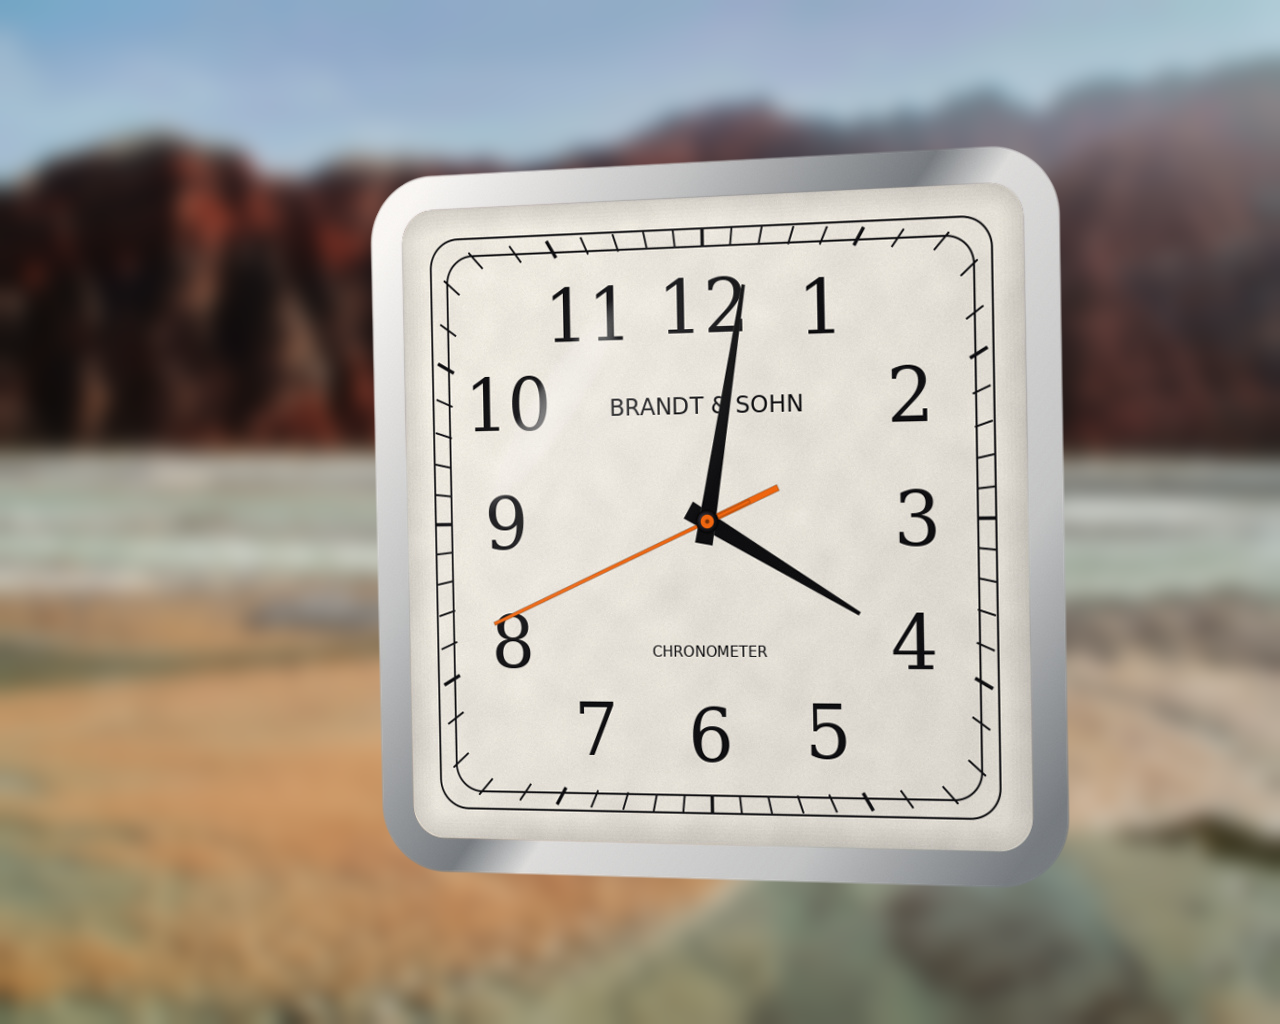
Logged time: **4:01:41**
